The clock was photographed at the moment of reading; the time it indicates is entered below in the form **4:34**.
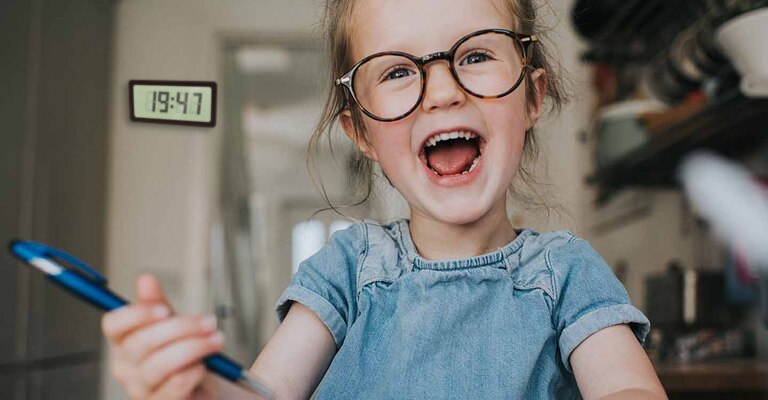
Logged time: **19:47**
